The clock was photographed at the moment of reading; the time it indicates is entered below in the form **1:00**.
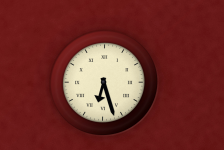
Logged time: **6:27**
